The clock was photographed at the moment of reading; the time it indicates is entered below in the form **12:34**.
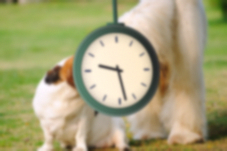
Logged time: **9:28**
